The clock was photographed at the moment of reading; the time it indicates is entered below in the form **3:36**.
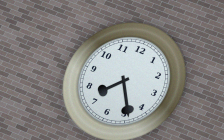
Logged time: **7:24**
